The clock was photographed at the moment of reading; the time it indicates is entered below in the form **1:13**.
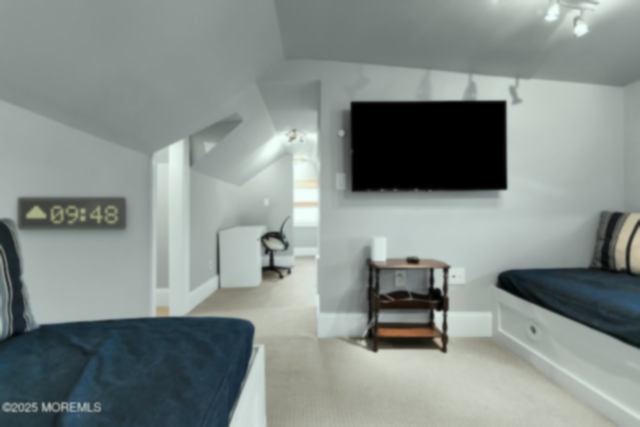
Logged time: **9:48**
